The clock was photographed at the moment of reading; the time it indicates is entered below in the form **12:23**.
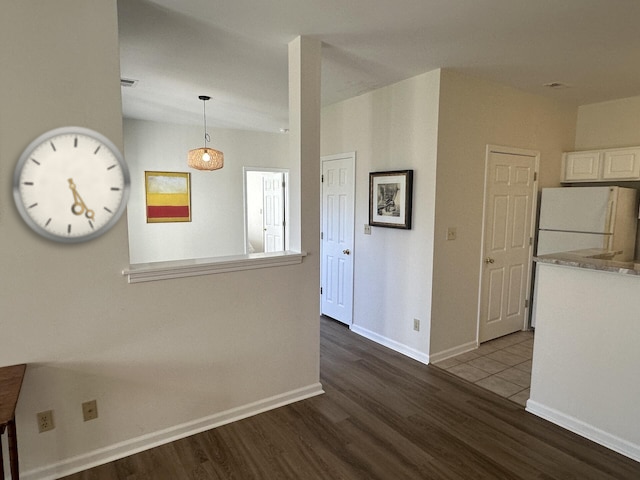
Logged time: **5:24**
